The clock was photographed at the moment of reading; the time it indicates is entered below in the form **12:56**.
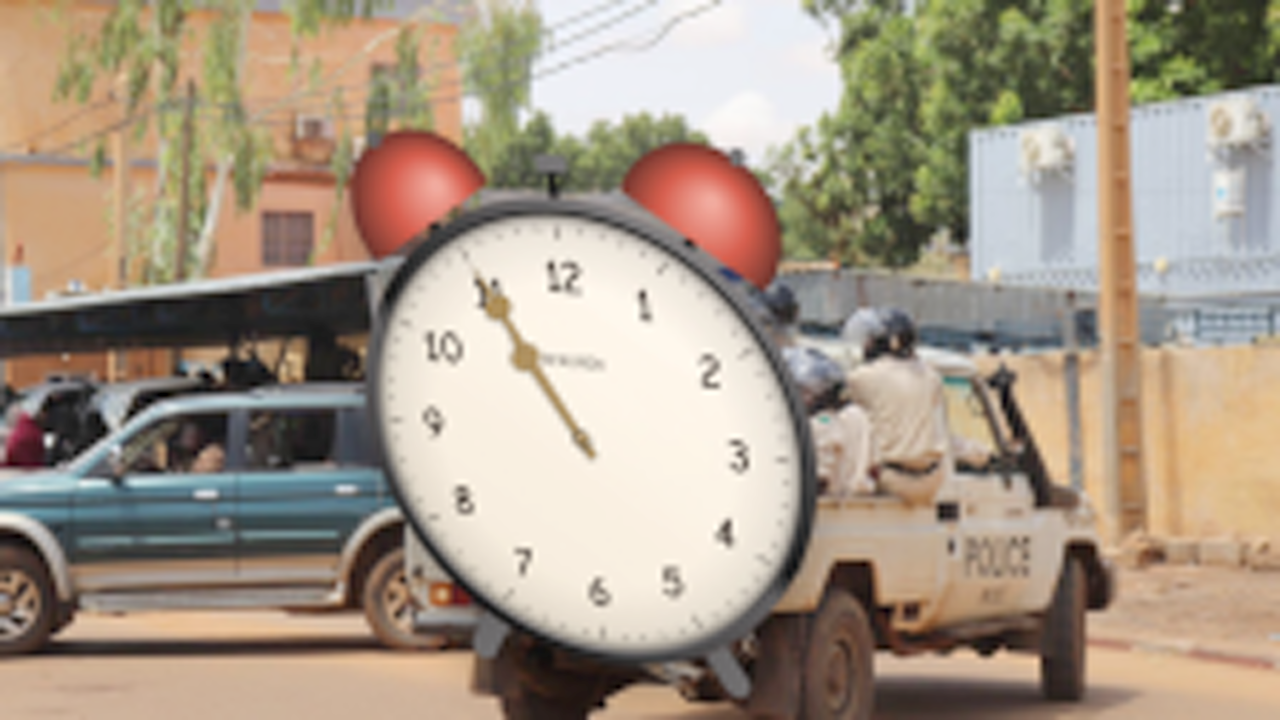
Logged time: **10:55**
